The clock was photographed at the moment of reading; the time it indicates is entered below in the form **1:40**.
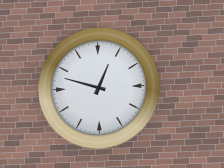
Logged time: **12:48**
